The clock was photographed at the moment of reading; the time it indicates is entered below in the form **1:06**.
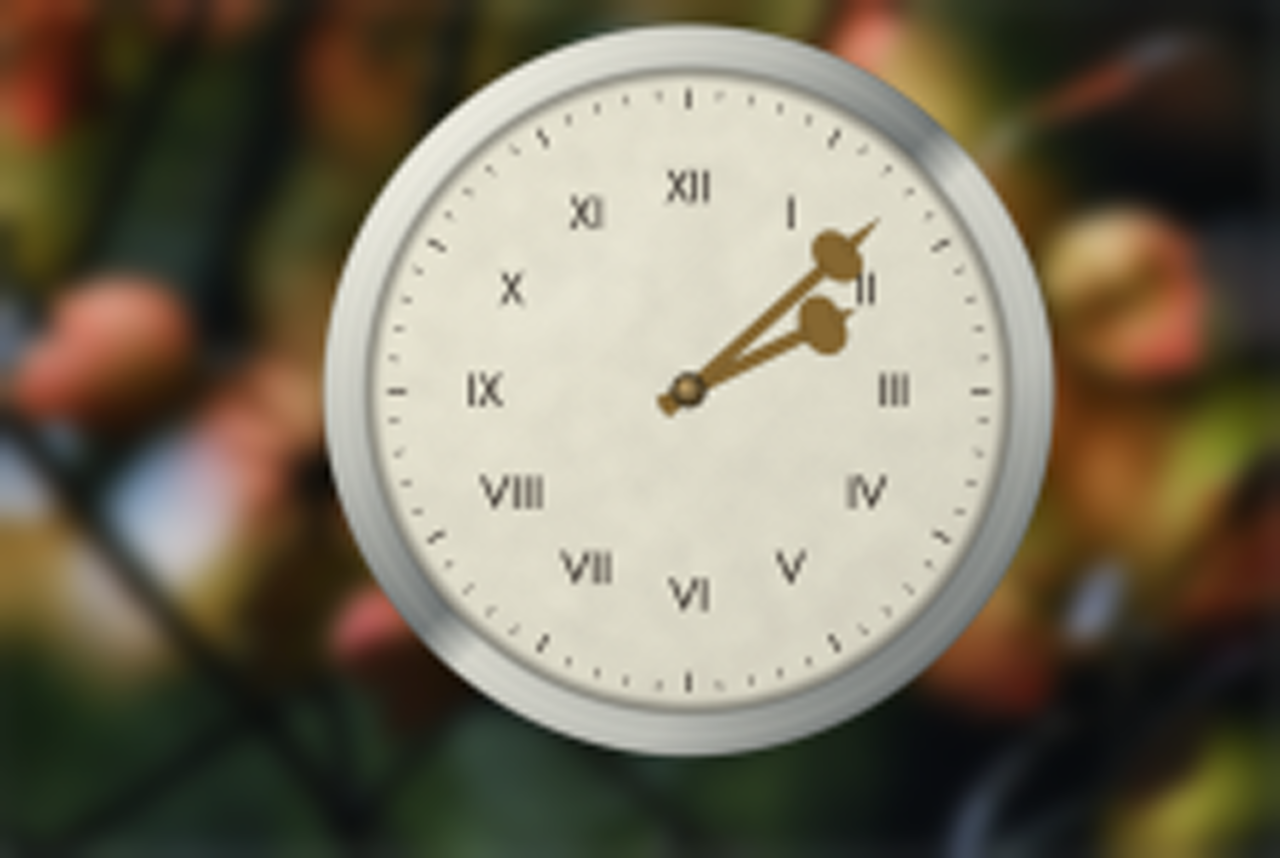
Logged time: **2:08**
